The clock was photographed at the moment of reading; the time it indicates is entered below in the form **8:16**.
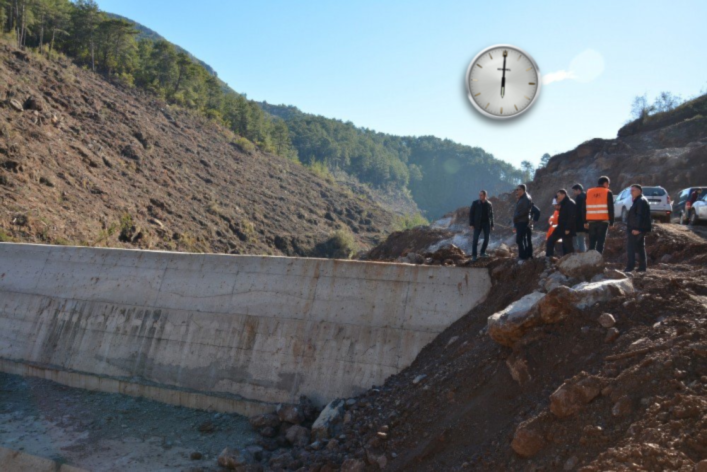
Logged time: **6:00**
